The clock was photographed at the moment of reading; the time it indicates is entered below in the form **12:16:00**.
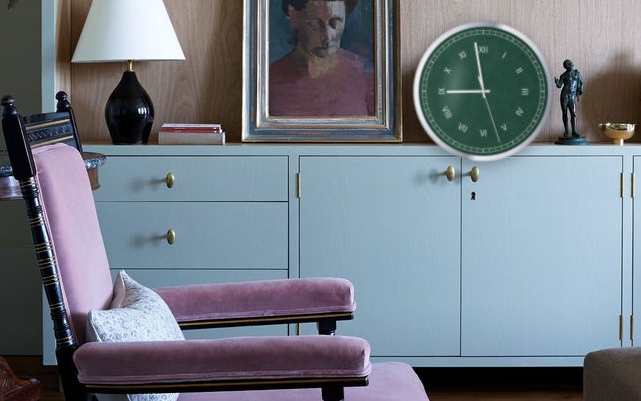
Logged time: **8:58:27**
